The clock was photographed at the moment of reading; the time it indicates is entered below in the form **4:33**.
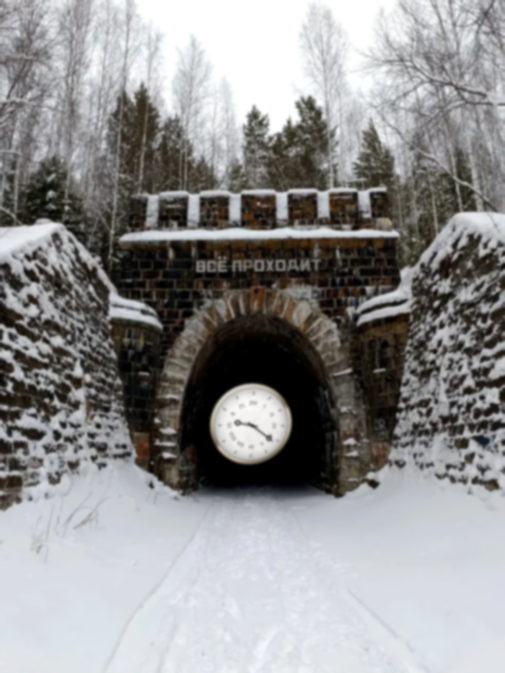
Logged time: **9:21**
